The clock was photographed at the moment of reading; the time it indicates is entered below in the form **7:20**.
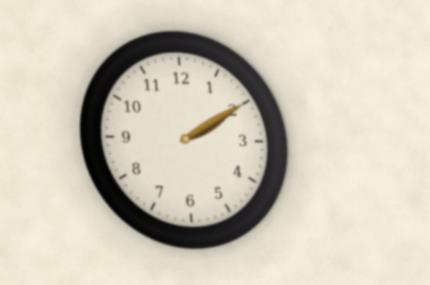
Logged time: **2:10**
